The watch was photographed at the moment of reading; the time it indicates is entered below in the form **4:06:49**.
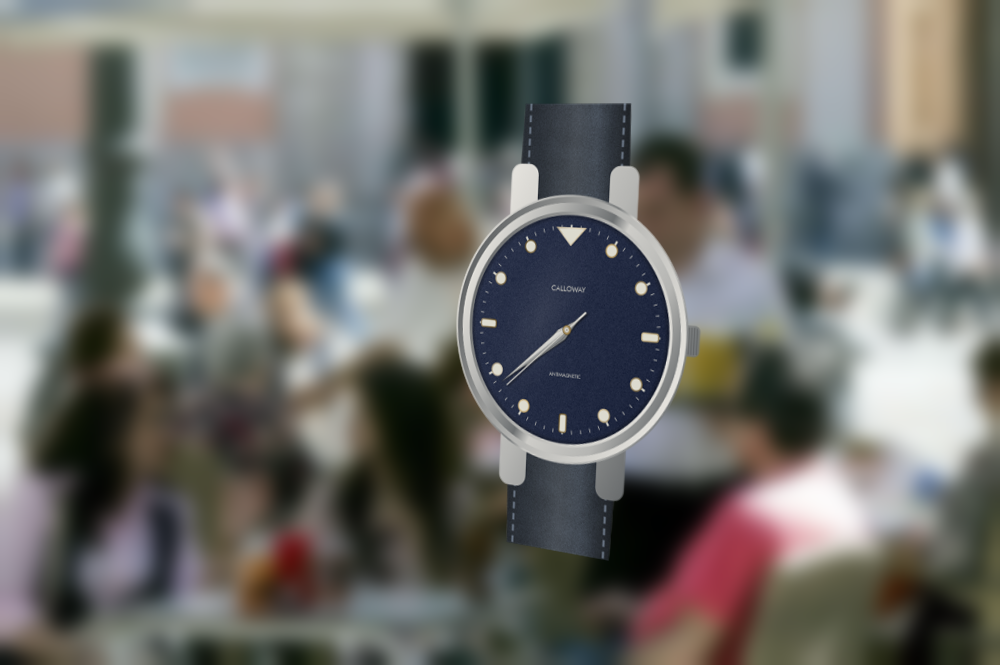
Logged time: **7:38:38**
